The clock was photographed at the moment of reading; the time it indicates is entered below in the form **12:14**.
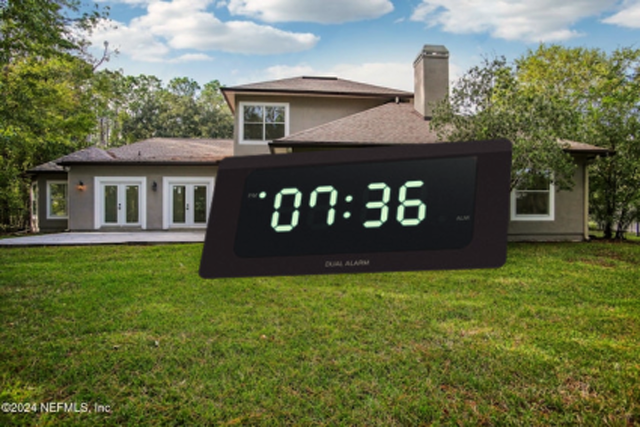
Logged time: **7:36**
